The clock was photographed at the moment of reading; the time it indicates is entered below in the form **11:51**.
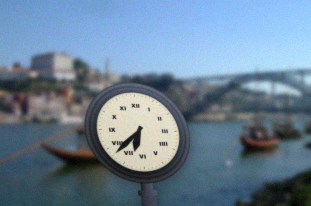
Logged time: **6:38**
